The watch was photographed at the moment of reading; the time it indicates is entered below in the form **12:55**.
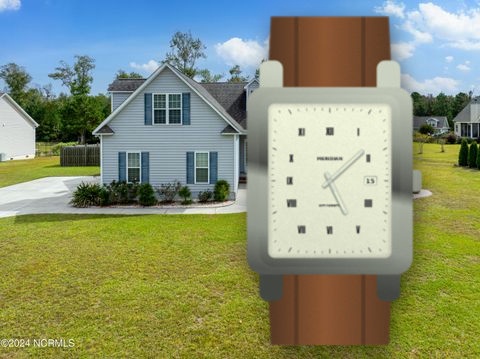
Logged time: **5:08**
